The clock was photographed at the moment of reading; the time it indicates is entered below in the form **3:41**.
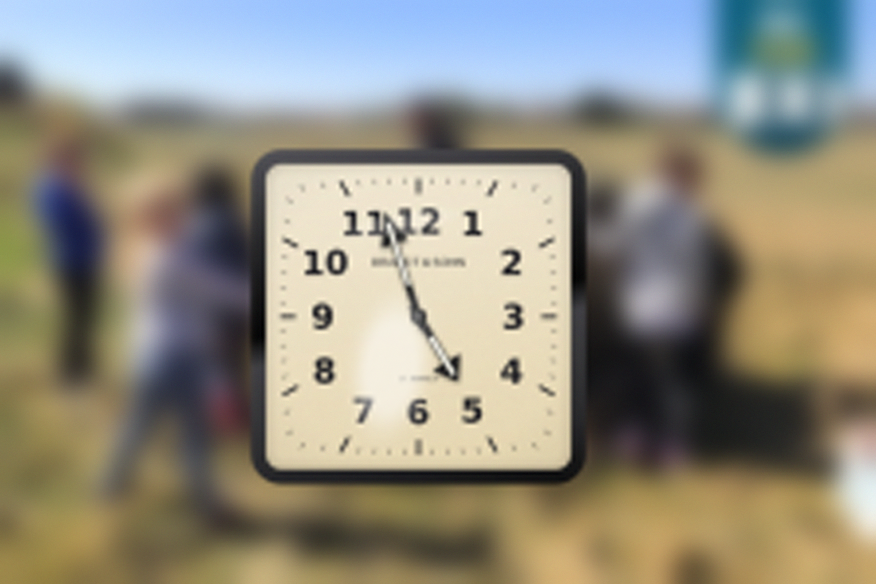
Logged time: **4:57**
